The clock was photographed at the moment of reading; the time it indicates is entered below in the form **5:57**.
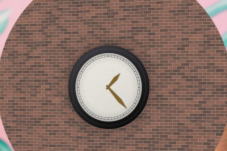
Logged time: **1:23**
